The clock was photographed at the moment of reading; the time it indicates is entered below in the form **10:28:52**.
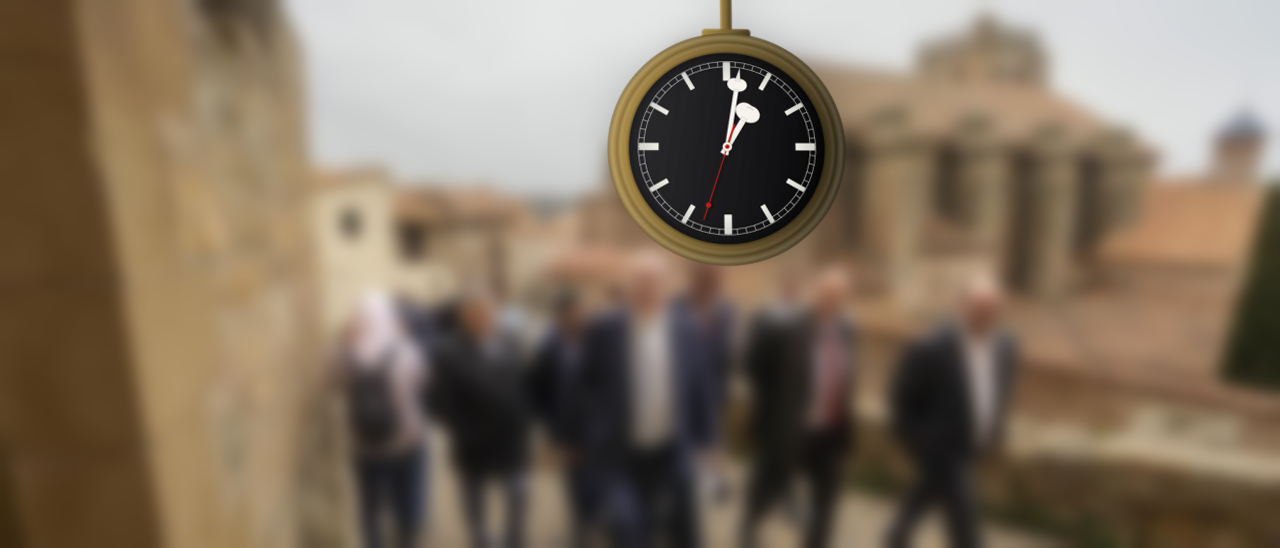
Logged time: **1:01:33**
